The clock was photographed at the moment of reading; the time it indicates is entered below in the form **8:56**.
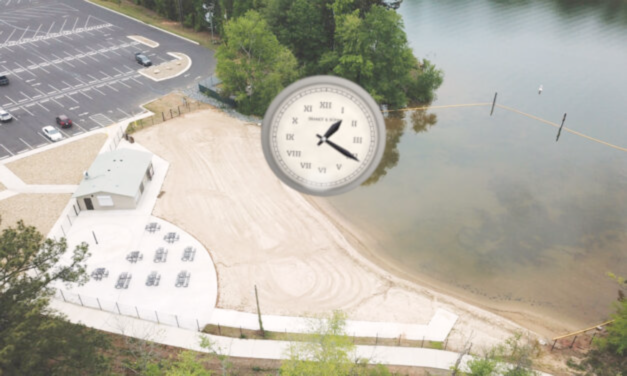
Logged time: **1:20**
